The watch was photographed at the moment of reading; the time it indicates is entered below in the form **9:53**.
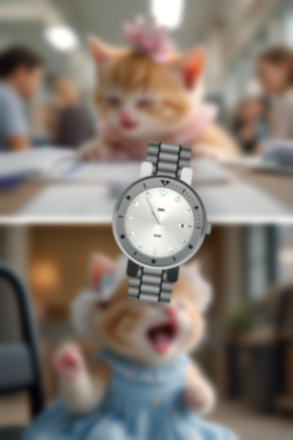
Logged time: **10:54**
